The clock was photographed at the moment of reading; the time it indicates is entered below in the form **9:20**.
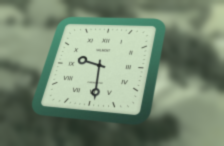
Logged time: **9:29**
